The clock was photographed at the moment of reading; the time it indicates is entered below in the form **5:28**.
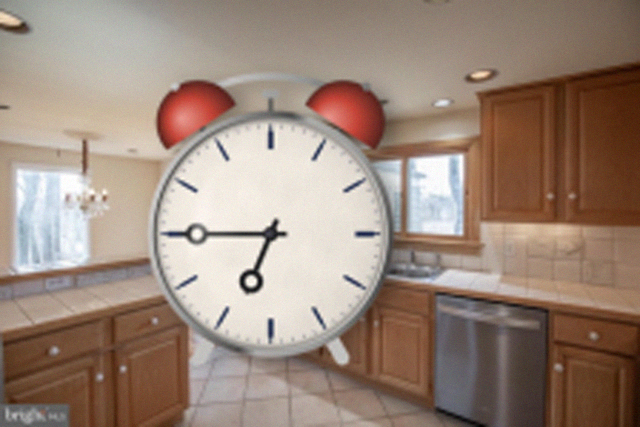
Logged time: **6:45**
